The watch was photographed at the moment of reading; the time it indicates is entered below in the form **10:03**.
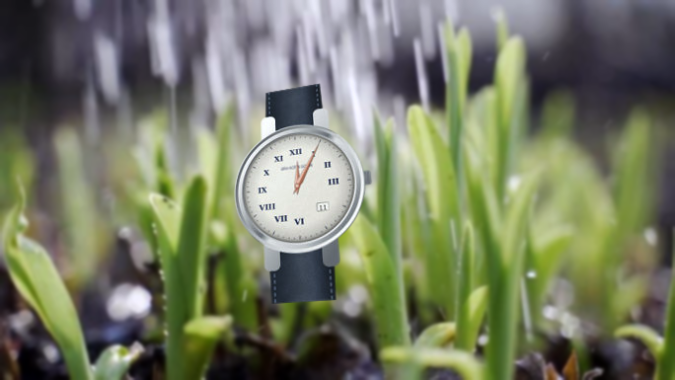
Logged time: **12:05**
